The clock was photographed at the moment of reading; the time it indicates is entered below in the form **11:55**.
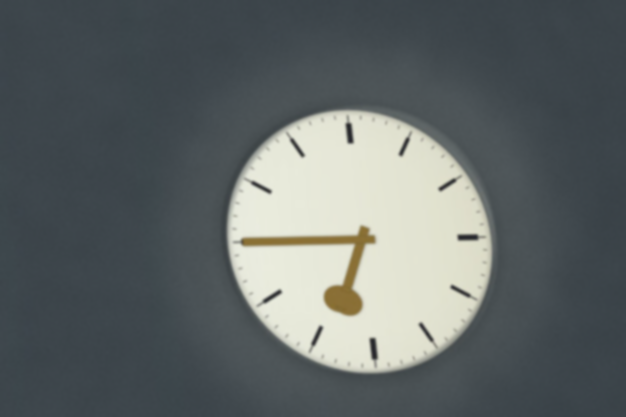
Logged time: **6:45**
